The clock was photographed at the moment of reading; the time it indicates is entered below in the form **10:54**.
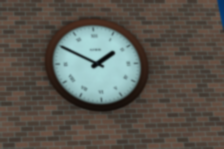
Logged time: **1:50**
